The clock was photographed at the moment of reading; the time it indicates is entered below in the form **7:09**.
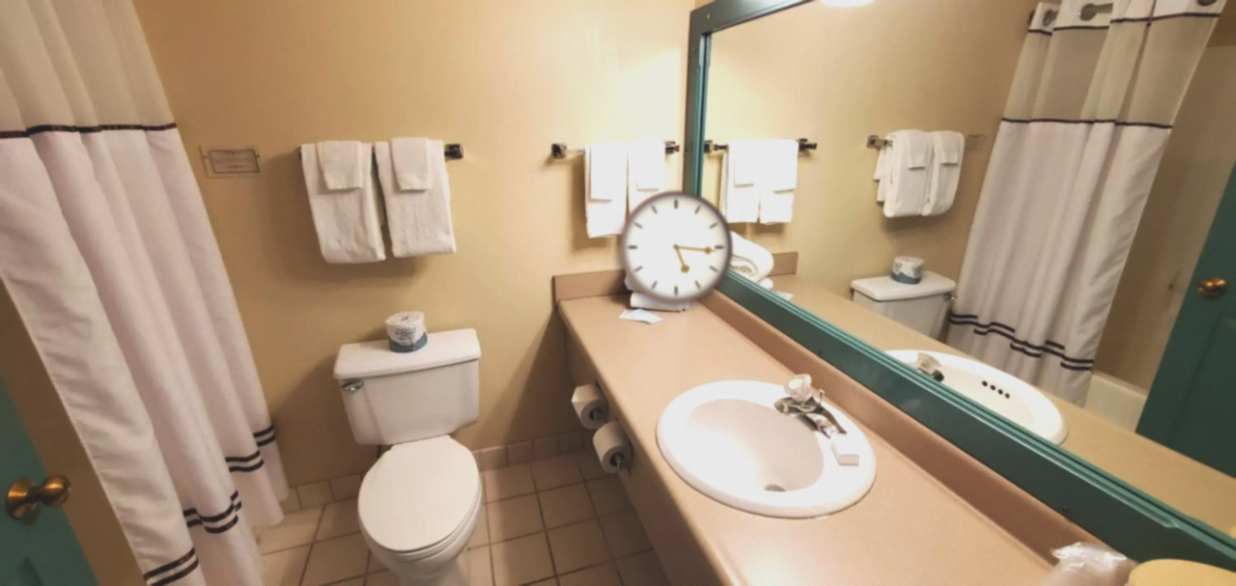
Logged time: **5:16**
